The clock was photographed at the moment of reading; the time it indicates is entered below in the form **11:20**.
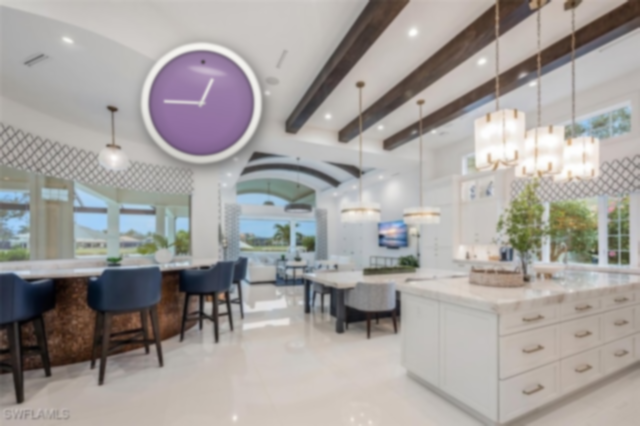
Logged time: **12:45**
